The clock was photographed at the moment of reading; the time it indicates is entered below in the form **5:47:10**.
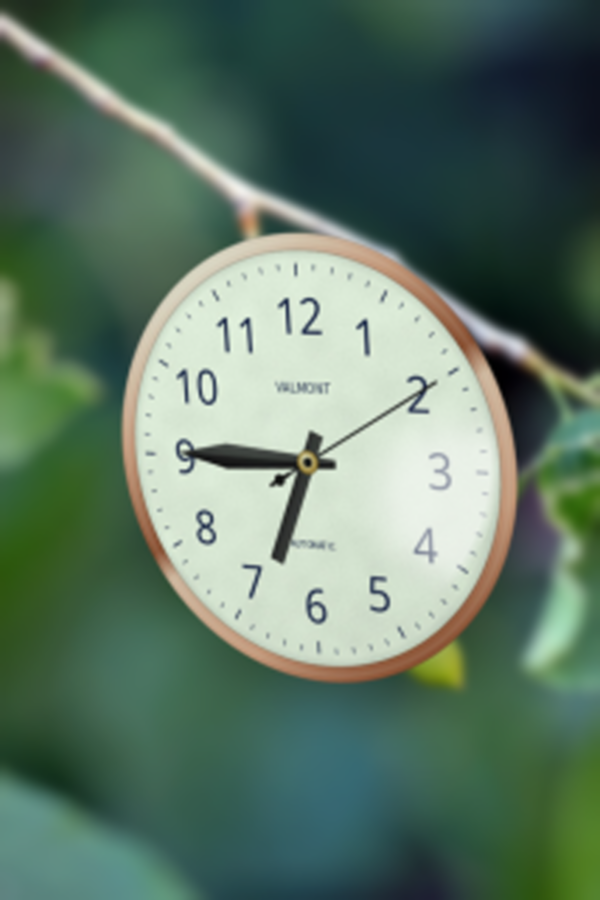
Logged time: **6:45:10**
